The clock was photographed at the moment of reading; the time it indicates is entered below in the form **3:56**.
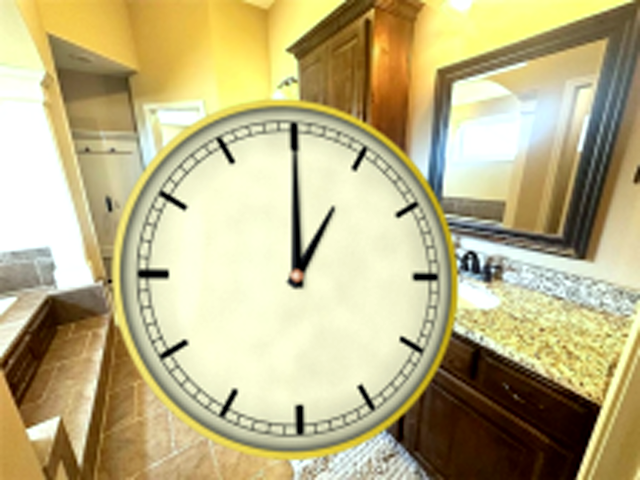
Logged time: **1:00**
